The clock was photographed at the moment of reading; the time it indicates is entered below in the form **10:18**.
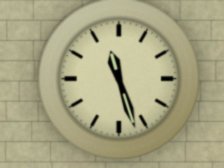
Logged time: **11:27**
